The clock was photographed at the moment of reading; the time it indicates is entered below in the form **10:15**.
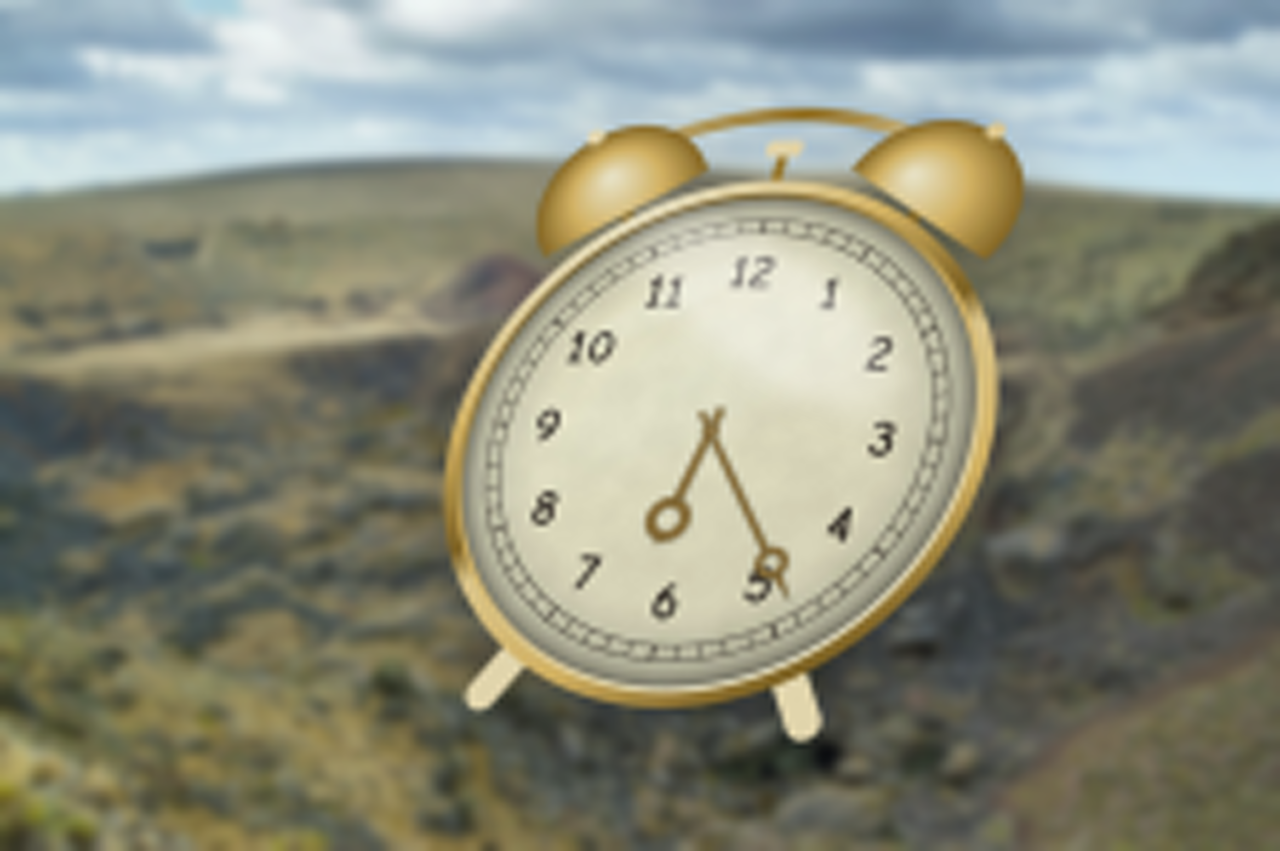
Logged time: **6:24**
